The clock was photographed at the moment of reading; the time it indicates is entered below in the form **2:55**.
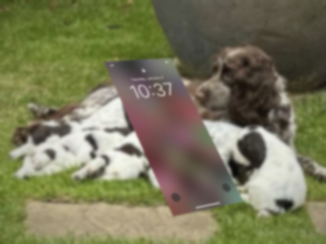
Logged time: **10:37**
